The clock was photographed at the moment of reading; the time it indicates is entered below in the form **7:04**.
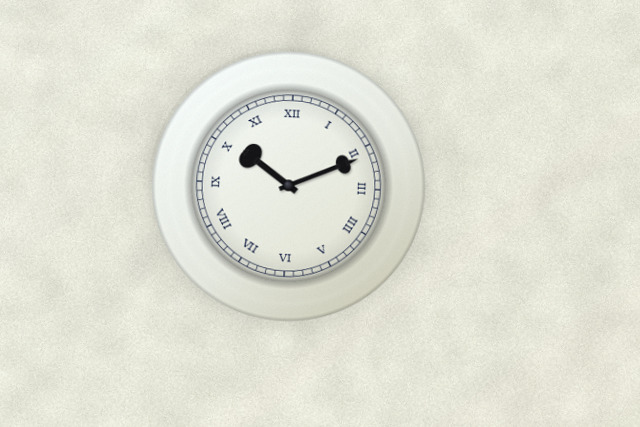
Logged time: **10:11**
